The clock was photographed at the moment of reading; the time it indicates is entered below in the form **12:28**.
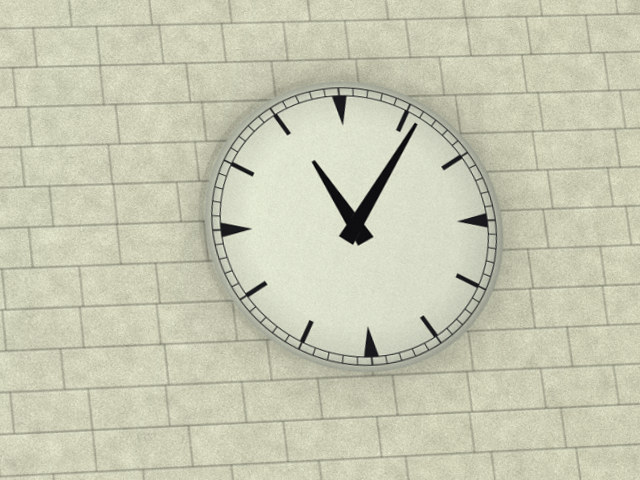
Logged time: **11:06**
